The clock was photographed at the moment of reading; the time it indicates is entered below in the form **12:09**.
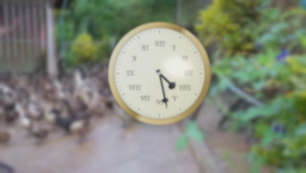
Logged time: **4:28**
